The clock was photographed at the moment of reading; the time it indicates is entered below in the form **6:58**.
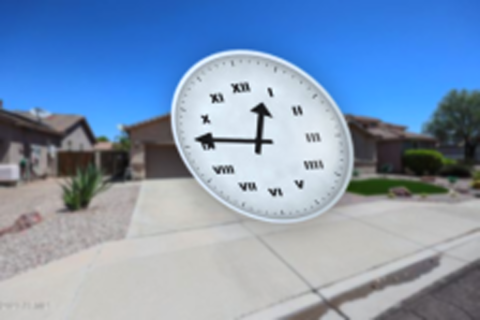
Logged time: **12:46**
